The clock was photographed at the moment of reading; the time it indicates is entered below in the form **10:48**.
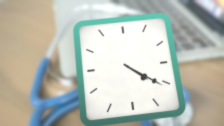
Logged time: **4:21**
